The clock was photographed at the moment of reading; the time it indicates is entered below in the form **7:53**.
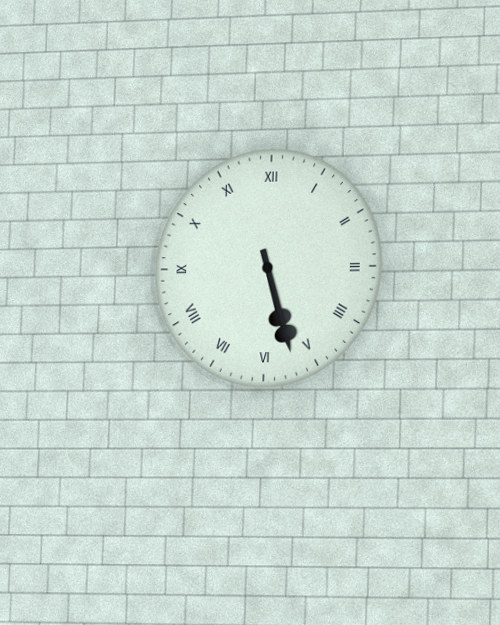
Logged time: **5:27**
